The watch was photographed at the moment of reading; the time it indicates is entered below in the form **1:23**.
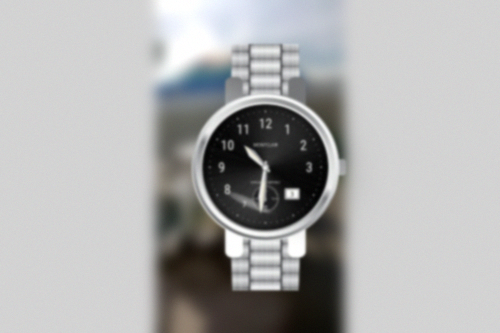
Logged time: **10:31**
